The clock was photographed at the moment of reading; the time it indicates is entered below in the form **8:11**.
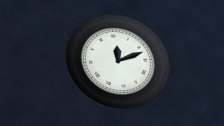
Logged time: **12:12**
